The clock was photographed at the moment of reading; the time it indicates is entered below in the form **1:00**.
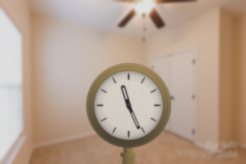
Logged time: **11:26**
